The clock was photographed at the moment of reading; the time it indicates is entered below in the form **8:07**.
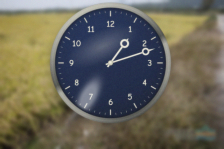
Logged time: **1:12**
